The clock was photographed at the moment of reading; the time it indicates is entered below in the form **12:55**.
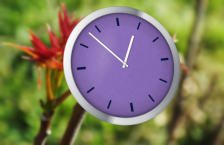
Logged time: **12:53**
